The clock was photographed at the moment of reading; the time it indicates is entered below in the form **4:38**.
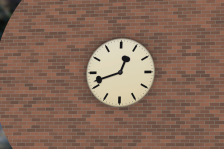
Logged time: **12:42**
